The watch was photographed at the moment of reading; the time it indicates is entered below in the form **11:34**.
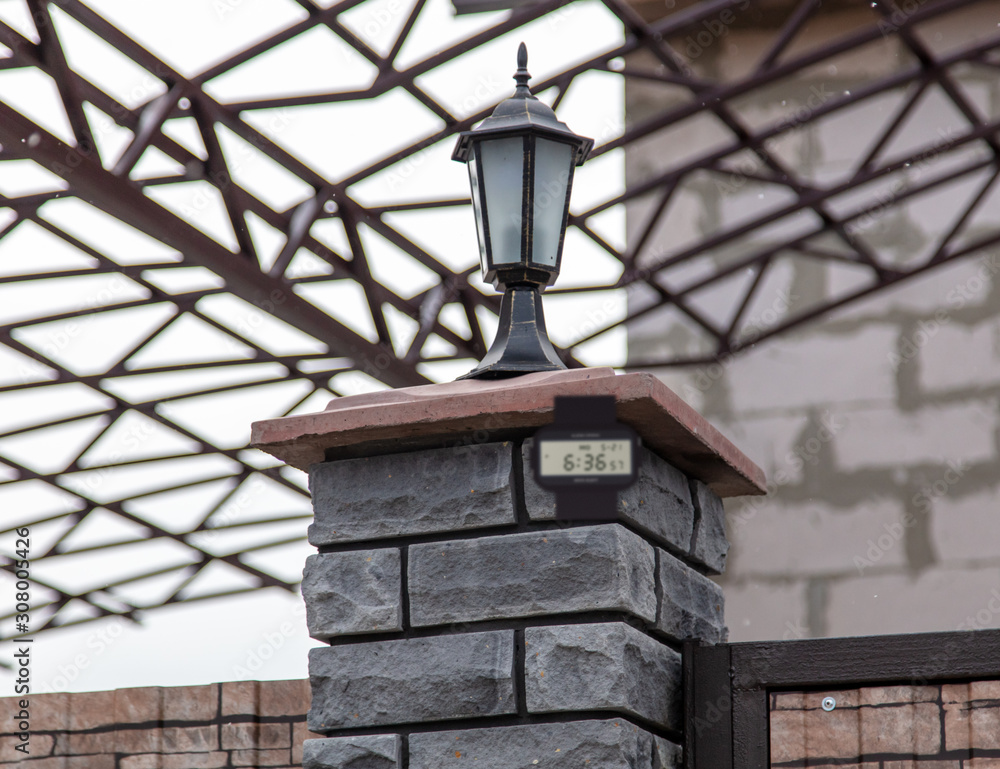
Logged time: **6:36**
